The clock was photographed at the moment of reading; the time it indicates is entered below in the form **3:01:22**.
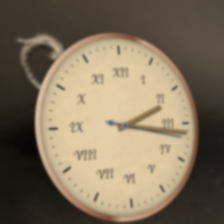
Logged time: **2:16:17**
